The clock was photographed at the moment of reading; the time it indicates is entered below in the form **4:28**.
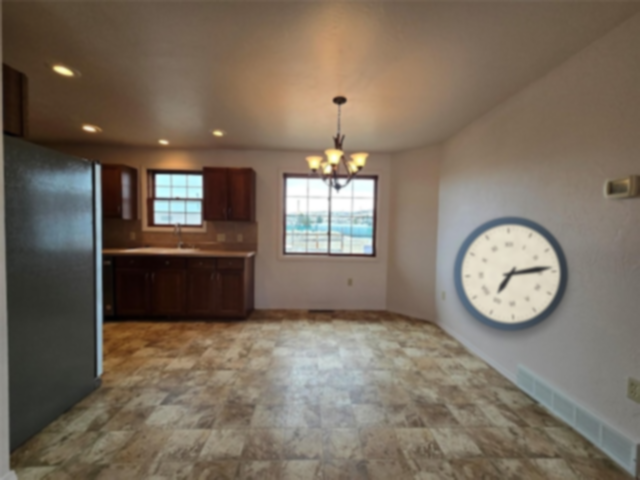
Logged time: **7:14**
